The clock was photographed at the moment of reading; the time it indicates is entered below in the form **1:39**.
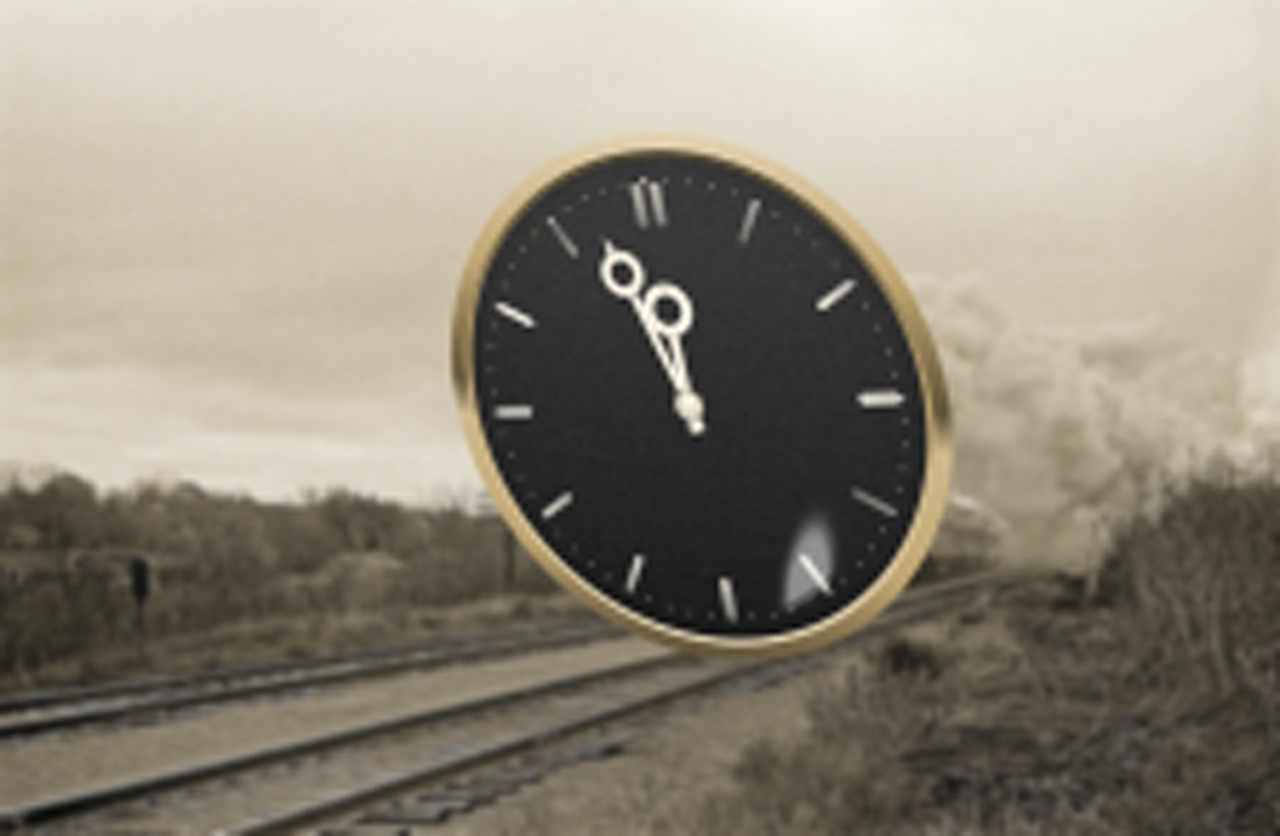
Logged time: **11:57**
